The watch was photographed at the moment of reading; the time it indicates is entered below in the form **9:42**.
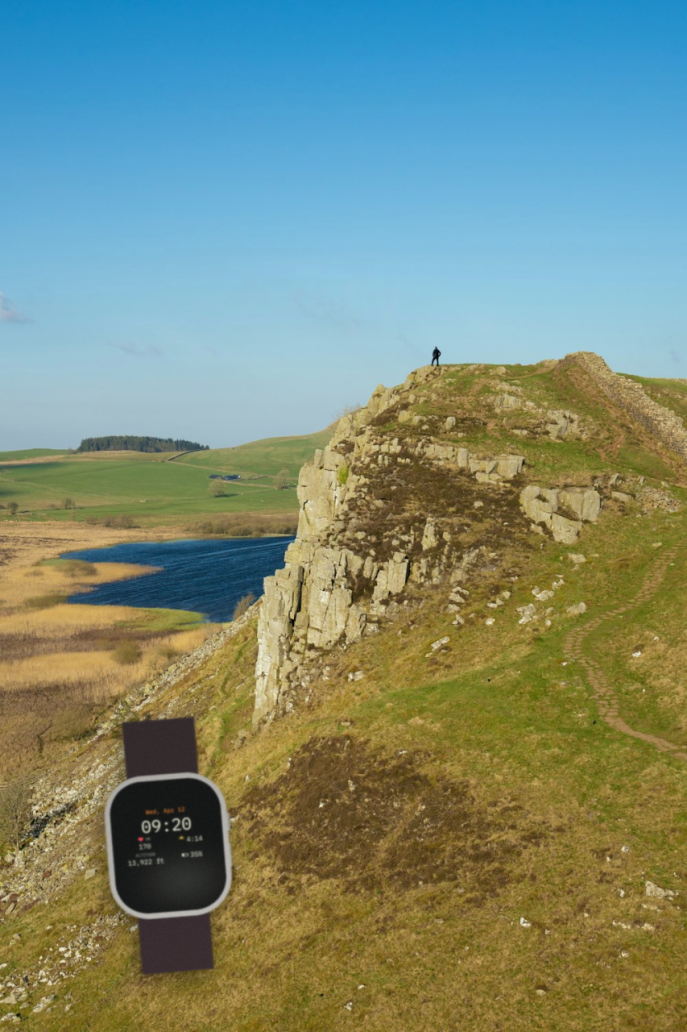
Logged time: **9:20**
